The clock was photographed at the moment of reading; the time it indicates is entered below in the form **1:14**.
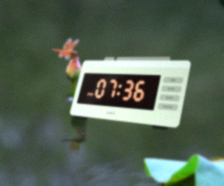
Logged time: **7:36**
